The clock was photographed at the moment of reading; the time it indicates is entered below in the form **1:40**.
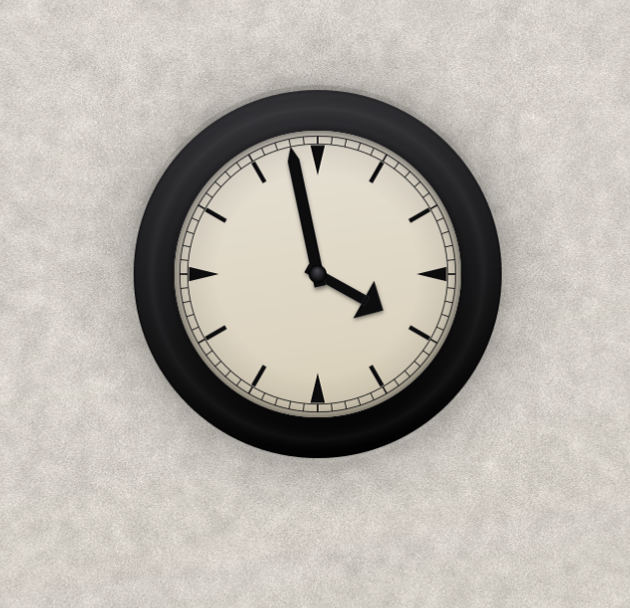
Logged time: **3:58**
